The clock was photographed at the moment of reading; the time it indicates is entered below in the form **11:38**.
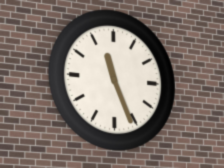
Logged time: **11:26**
